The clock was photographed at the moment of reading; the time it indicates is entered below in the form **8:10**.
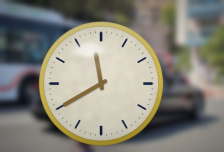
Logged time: **11:40**
